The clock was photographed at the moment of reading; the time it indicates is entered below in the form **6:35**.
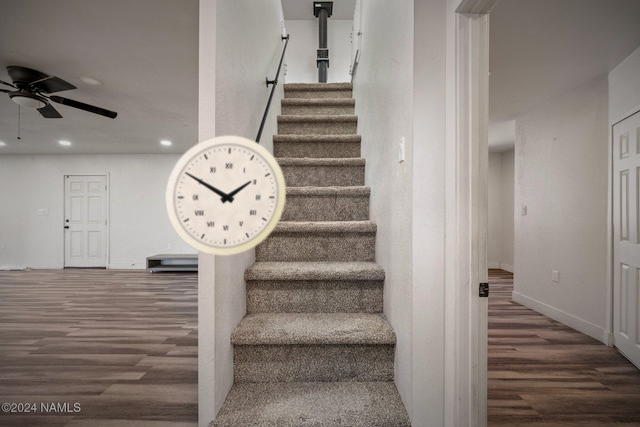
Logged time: **1:50**
